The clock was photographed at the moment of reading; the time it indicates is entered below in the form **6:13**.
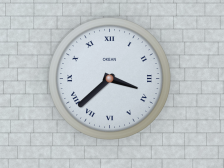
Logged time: **3:38**
